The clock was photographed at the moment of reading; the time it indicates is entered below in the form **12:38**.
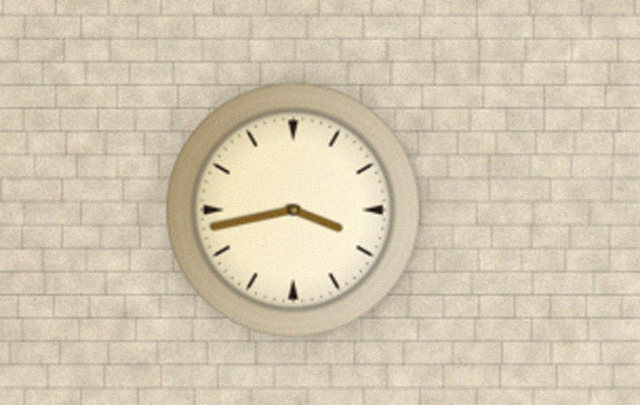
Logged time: **3:43**
